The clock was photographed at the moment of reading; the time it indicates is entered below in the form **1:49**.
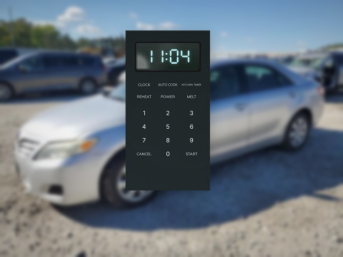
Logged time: **11:04**
